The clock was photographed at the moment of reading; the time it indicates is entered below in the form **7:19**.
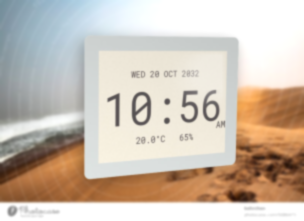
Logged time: **10:56**
